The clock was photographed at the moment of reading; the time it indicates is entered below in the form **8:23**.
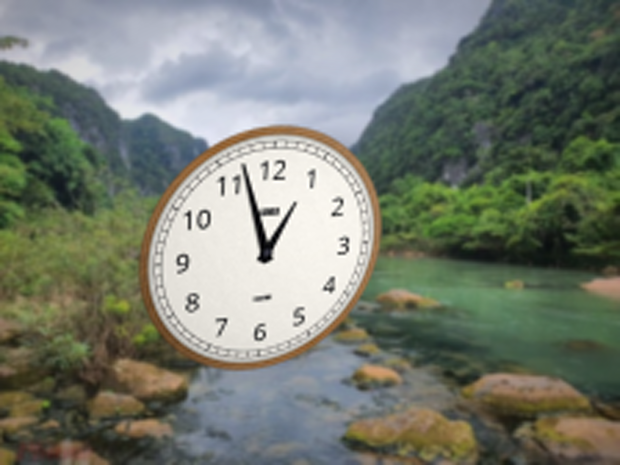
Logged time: **12:57**
